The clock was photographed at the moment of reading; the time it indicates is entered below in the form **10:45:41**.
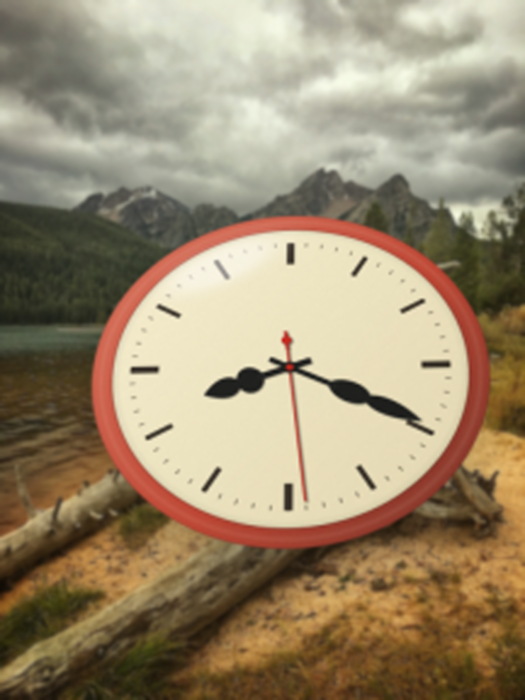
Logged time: **8:19:29**
